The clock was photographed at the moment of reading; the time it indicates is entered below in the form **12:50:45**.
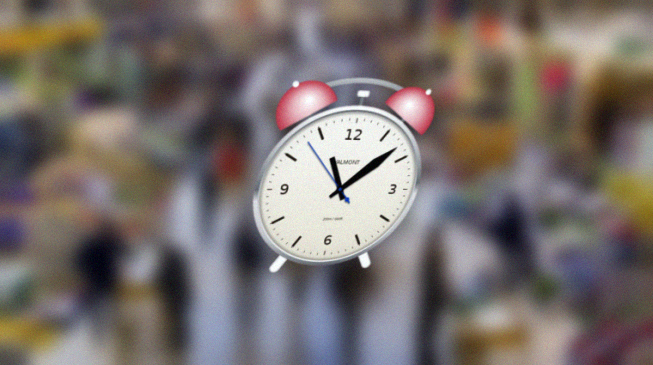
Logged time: **11:07:53**
